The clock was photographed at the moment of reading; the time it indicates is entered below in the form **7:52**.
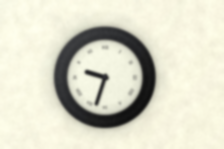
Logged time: **9:33**
